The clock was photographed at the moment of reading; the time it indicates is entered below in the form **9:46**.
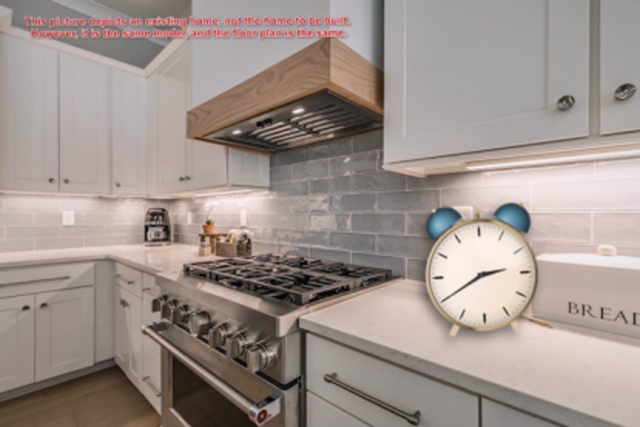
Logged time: **2:40**
